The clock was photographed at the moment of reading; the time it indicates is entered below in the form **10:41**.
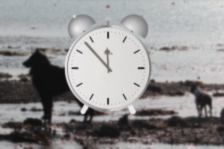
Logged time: **11:53**
